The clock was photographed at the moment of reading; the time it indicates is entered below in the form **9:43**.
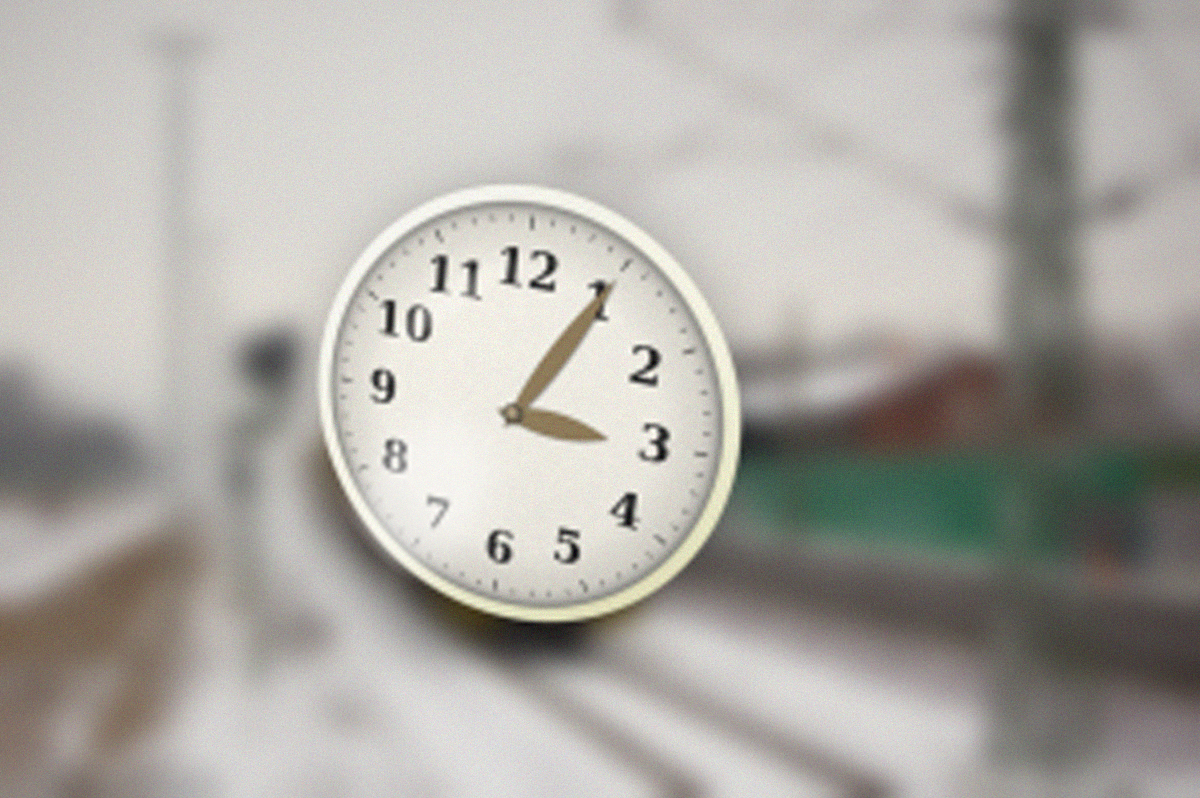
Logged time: **3:05**
